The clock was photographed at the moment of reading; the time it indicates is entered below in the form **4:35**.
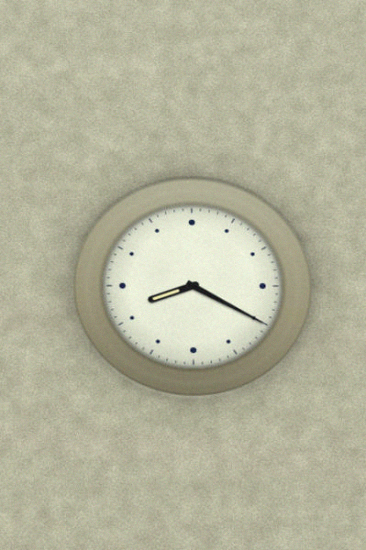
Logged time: **8:20**
